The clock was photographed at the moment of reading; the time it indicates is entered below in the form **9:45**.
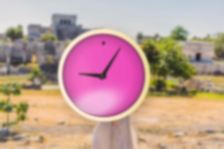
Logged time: **9:05**
